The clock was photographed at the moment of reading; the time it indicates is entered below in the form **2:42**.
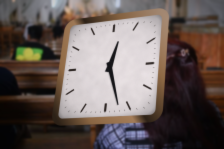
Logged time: **12:27**
